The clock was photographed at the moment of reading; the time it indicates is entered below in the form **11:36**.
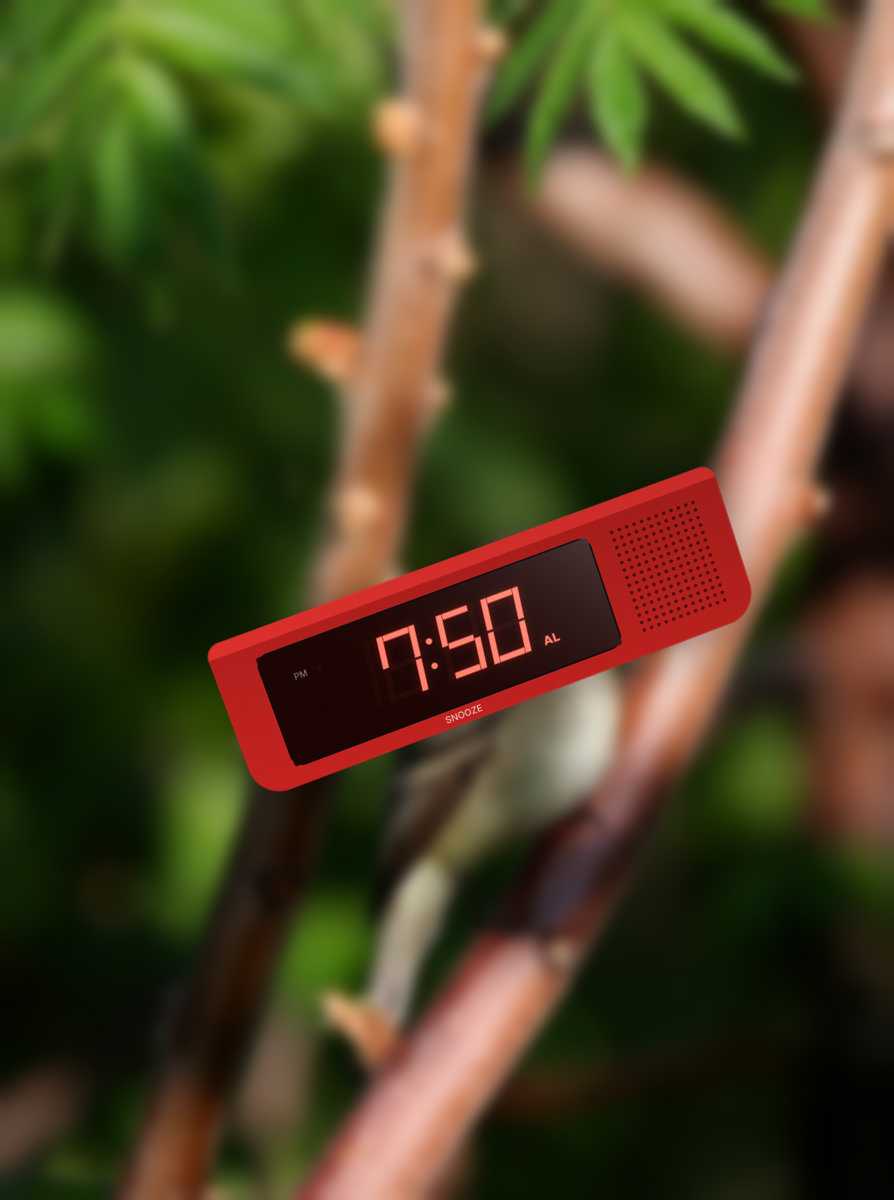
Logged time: **7:50**
